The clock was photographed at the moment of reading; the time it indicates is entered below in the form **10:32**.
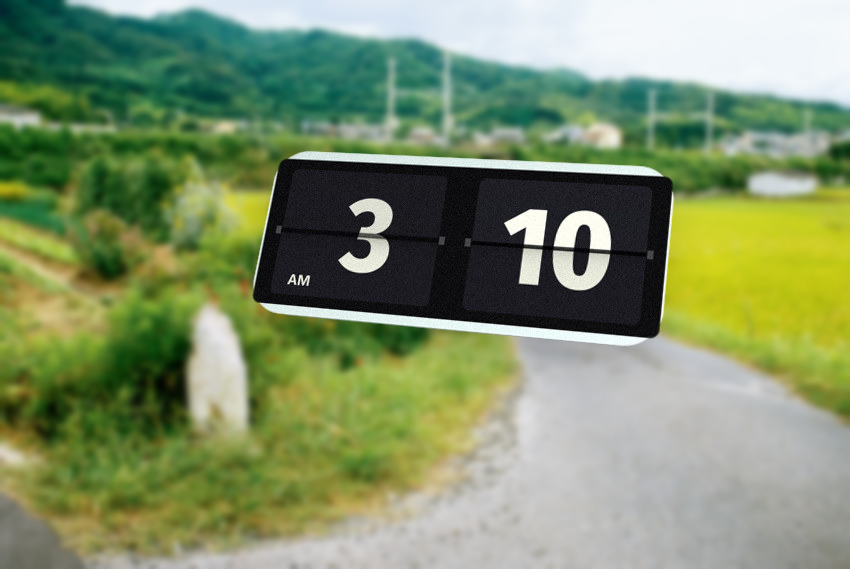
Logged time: **3:10**
